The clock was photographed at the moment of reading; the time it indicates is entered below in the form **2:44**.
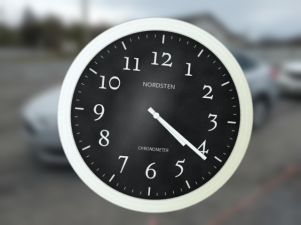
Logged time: **4:21**
